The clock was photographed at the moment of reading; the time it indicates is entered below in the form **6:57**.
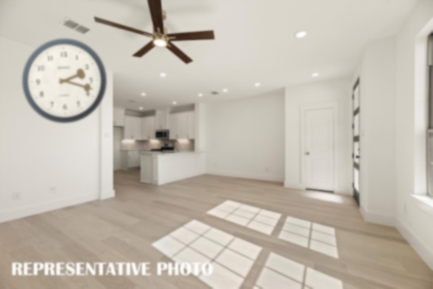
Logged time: **2:18**
